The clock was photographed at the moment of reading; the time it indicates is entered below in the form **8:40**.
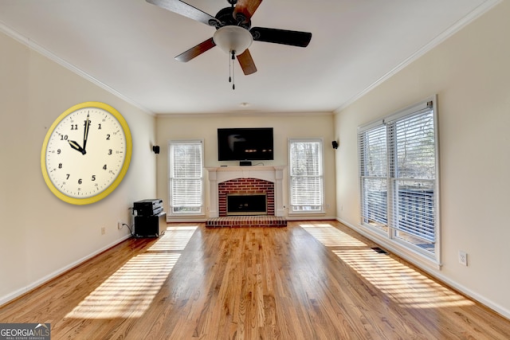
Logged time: **10:00**
